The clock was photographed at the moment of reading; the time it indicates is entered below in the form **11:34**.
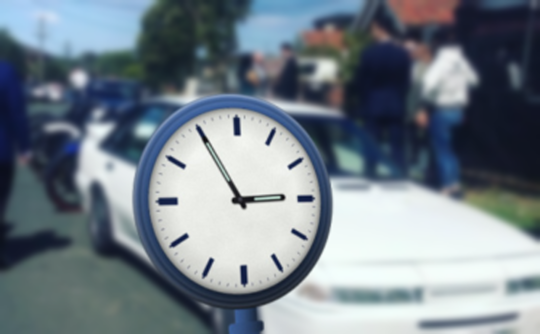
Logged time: **2:55**
